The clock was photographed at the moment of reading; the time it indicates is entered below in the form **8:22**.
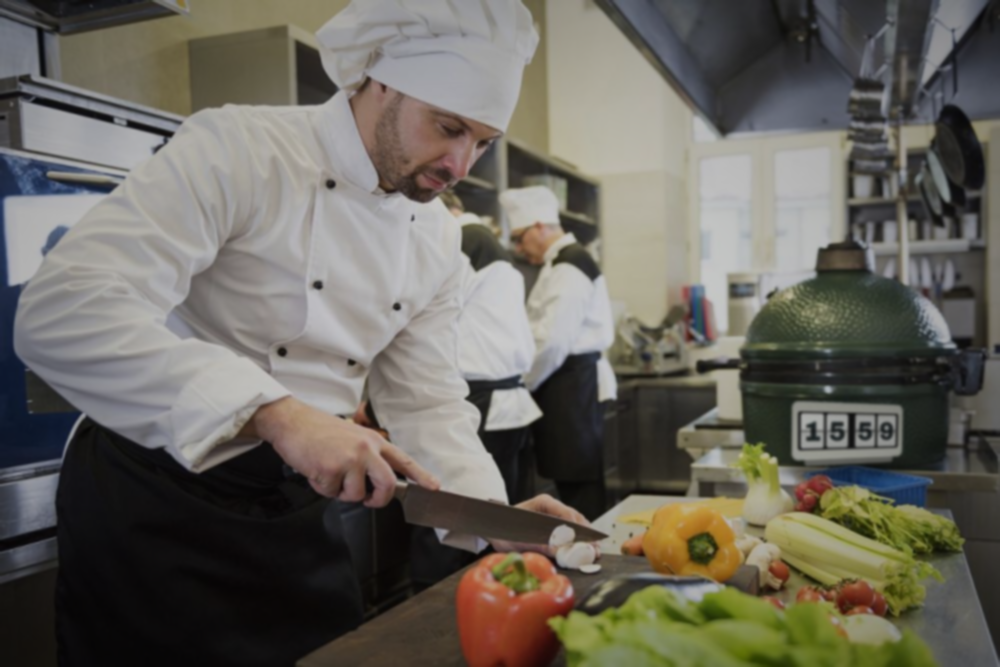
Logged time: **15:59**
